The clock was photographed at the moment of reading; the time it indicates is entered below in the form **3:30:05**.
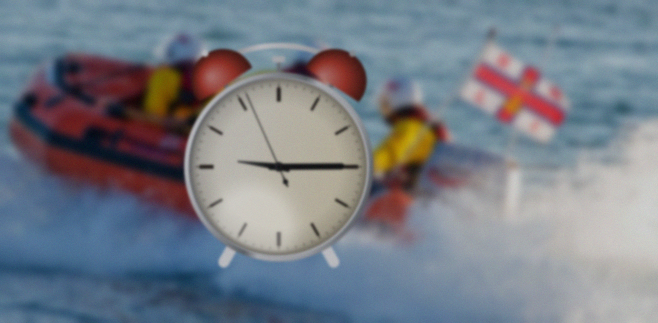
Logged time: **9:14:56**
